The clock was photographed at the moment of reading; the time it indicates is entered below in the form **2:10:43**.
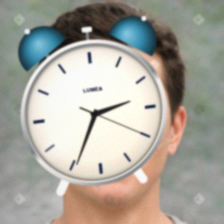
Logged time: **2:34:20**
